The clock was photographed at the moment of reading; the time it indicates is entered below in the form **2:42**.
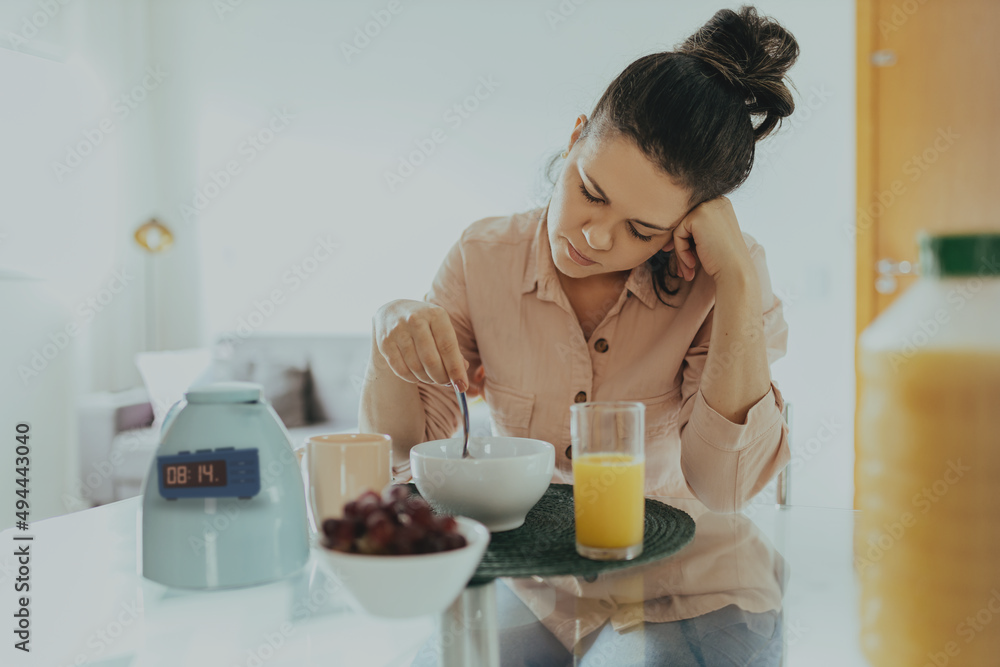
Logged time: **8:14**
